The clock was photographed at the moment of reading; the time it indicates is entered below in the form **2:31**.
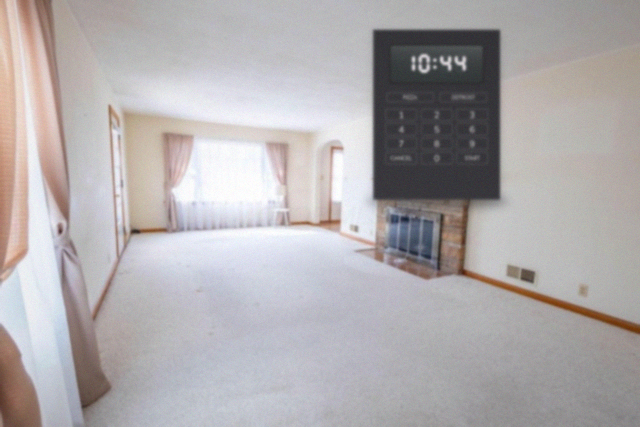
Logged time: **10:44**
